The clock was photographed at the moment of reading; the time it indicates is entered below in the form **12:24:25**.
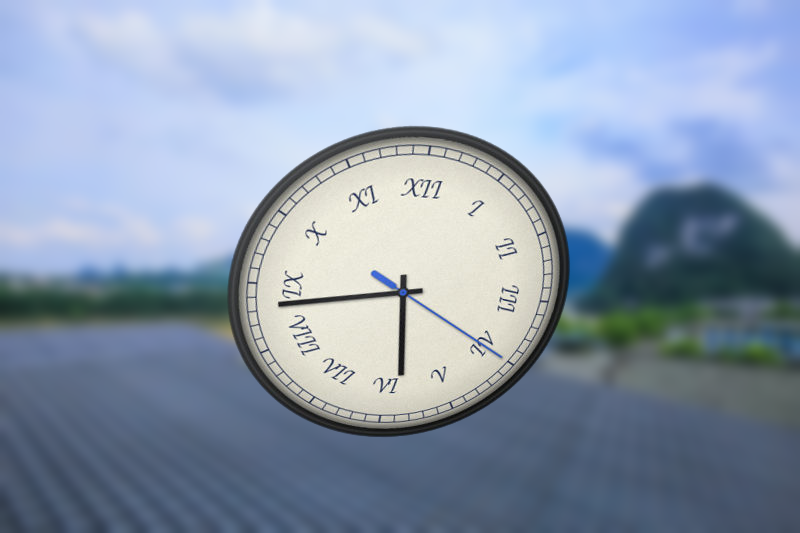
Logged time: **5:43:20**
